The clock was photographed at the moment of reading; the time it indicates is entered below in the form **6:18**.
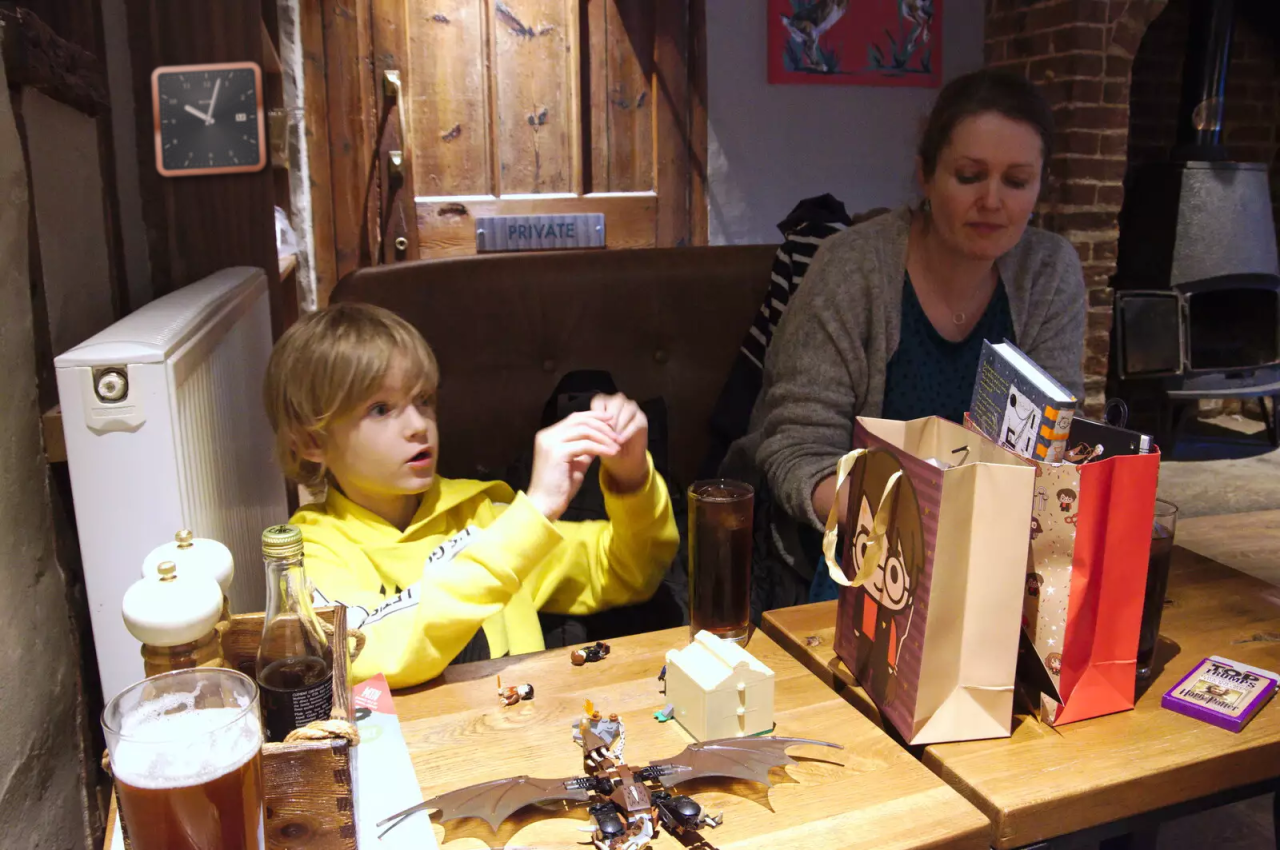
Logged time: **10:03**
